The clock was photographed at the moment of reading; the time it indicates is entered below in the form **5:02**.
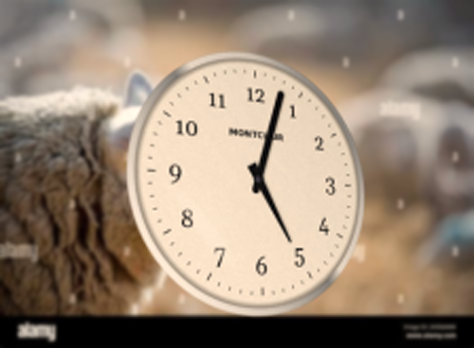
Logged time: **5:03**
